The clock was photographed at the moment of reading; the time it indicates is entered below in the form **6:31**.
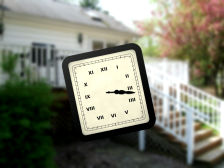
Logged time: **3:17**
